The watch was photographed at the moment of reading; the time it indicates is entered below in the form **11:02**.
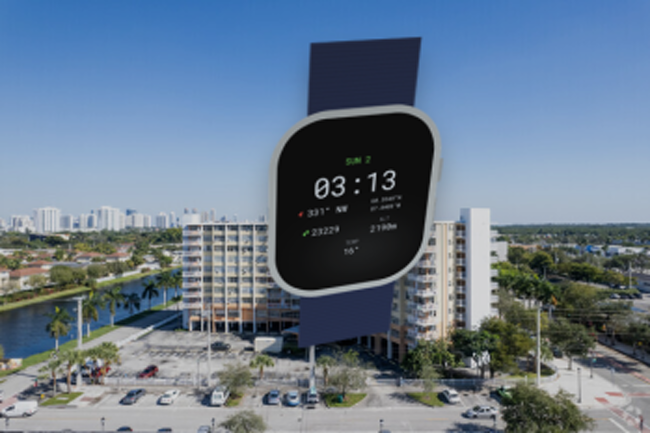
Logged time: **3:13**
